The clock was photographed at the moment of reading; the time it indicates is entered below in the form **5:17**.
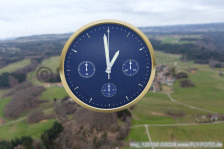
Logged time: **12:59**
